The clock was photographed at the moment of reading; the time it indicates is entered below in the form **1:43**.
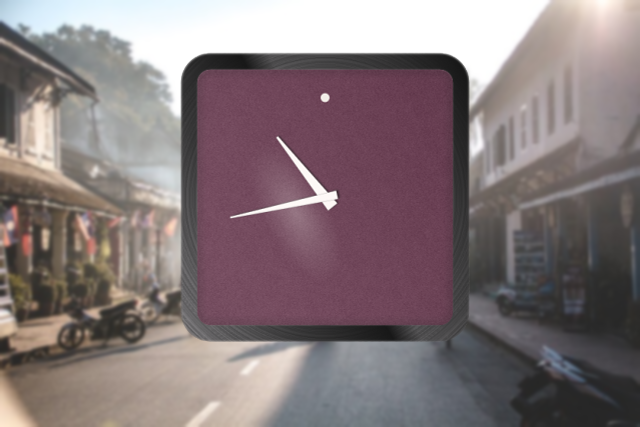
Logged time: **10:43**
